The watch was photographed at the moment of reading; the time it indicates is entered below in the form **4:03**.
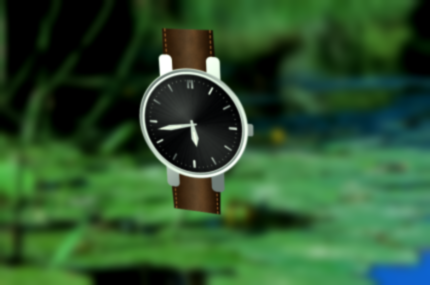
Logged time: **5:43**
